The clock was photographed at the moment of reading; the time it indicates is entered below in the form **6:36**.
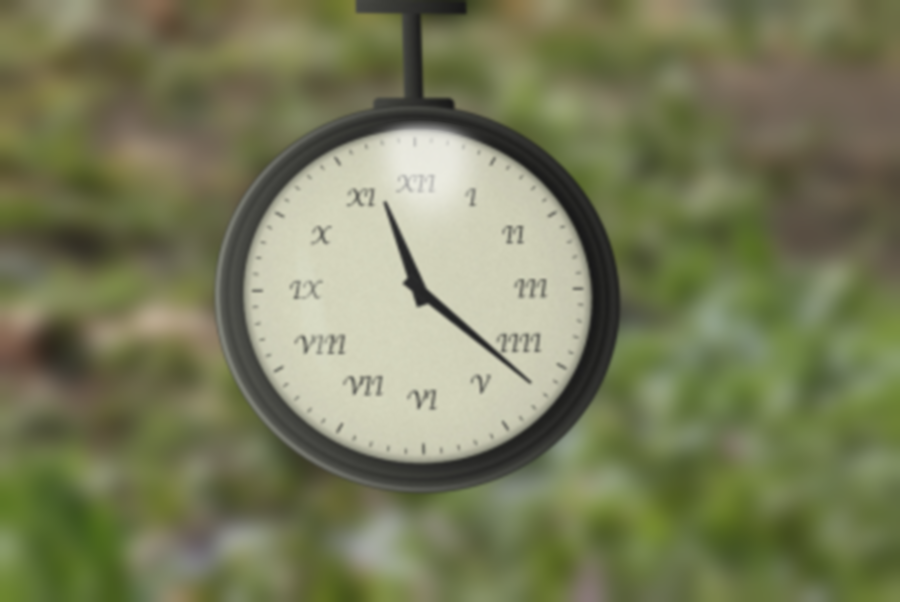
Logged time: **11:22**
